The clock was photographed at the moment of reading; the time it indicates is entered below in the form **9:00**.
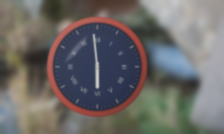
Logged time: **5:59**
